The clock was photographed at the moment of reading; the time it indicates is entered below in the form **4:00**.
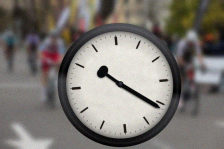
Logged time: **10:21**
